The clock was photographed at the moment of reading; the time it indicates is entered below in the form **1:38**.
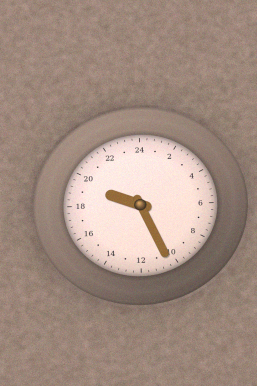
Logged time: **19:26**
